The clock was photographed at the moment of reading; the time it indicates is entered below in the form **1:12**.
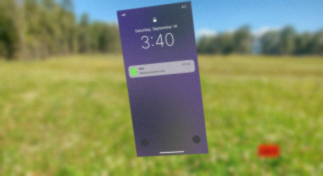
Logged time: **3:40**
